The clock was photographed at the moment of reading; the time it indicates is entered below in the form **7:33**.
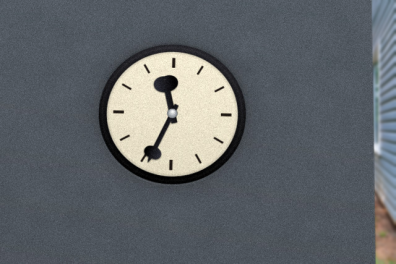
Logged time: **11:34**
